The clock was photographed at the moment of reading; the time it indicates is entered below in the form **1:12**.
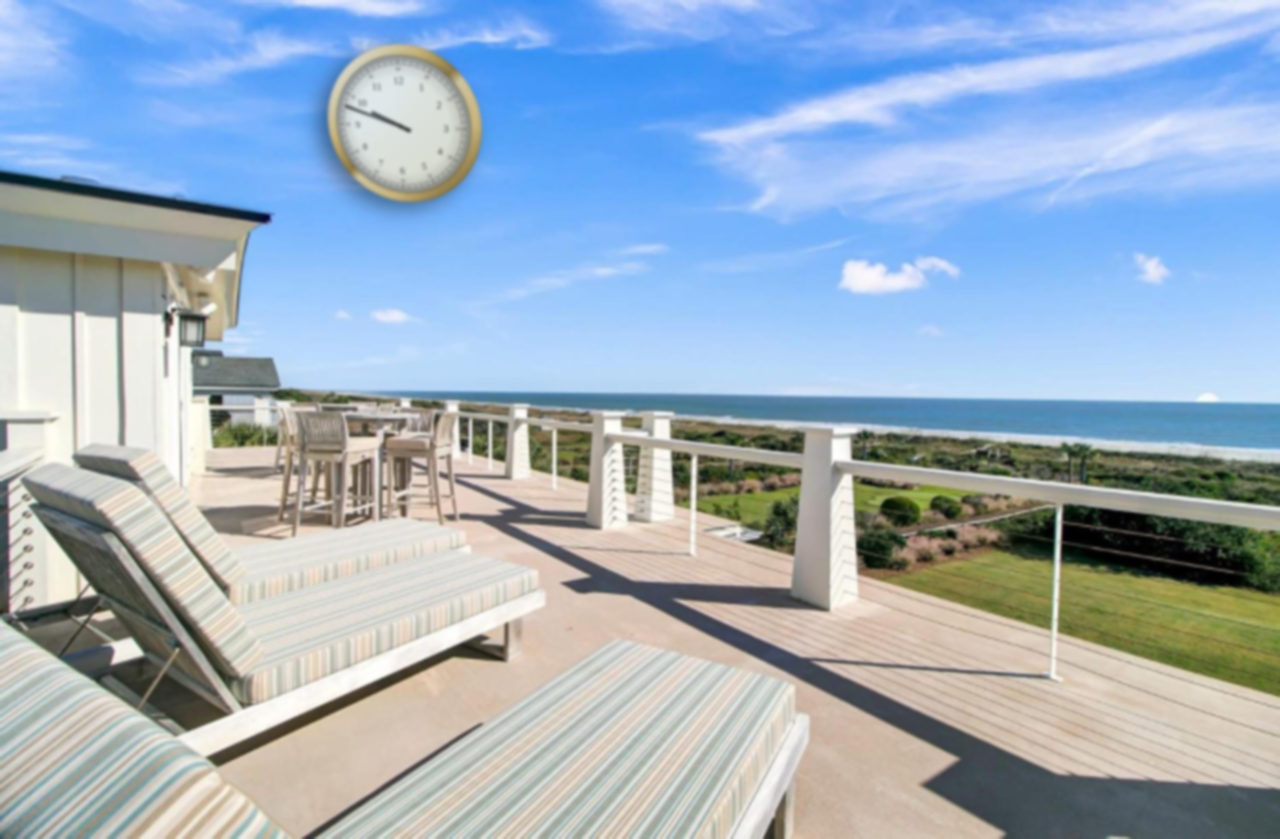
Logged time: **9:48**
